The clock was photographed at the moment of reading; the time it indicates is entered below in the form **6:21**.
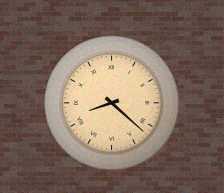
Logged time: **8:22**
